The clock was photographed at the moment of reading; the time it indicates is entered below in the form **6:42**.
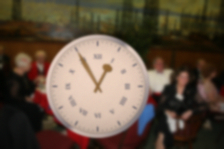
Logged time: **12:55**
